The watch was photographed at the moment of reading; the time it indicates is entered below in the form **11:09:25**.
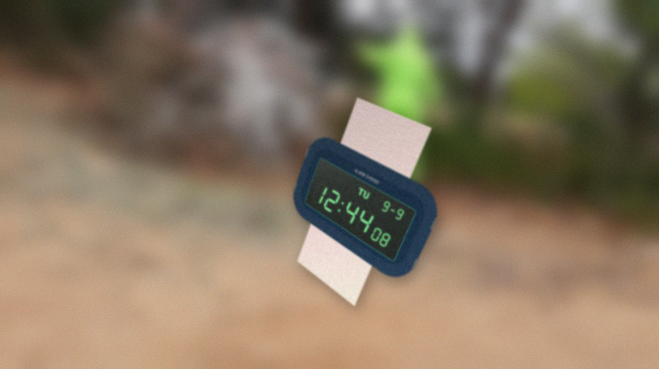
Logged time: **12:44:08**
